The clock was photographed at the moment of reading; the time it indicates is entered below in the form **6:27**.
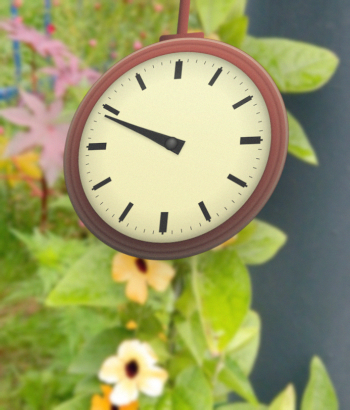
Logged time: **9:49**
